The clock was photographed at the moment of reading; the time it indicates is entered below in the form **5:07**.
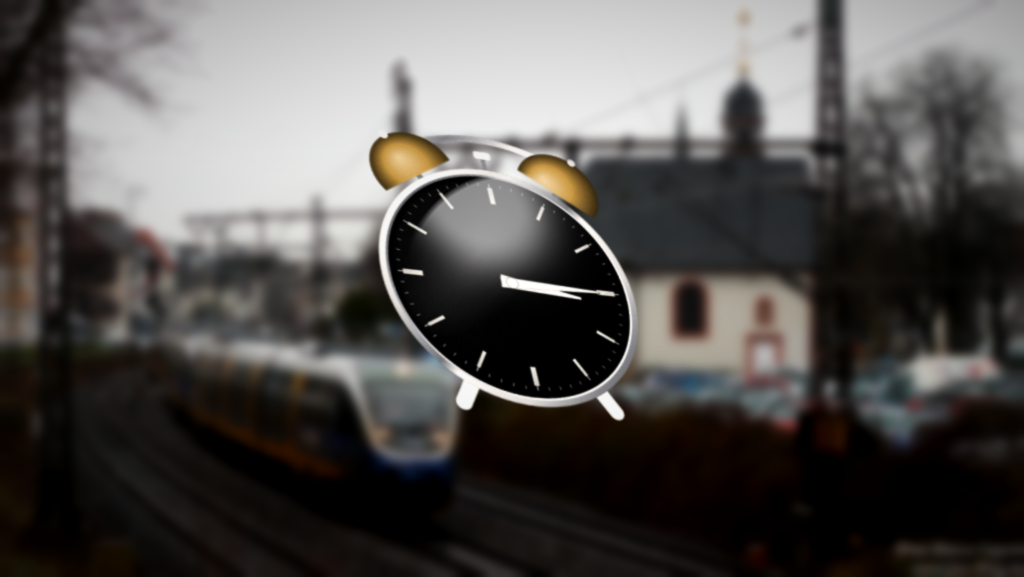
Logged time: **3:15**
